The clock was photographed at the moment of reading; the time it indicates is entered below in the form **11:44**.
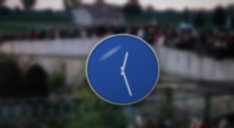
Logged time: **12:27**
